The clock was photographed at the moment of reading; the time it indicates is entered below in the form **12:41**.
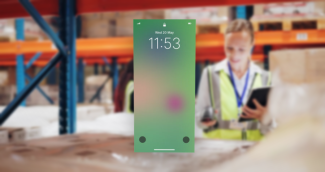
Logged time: **11:53**
